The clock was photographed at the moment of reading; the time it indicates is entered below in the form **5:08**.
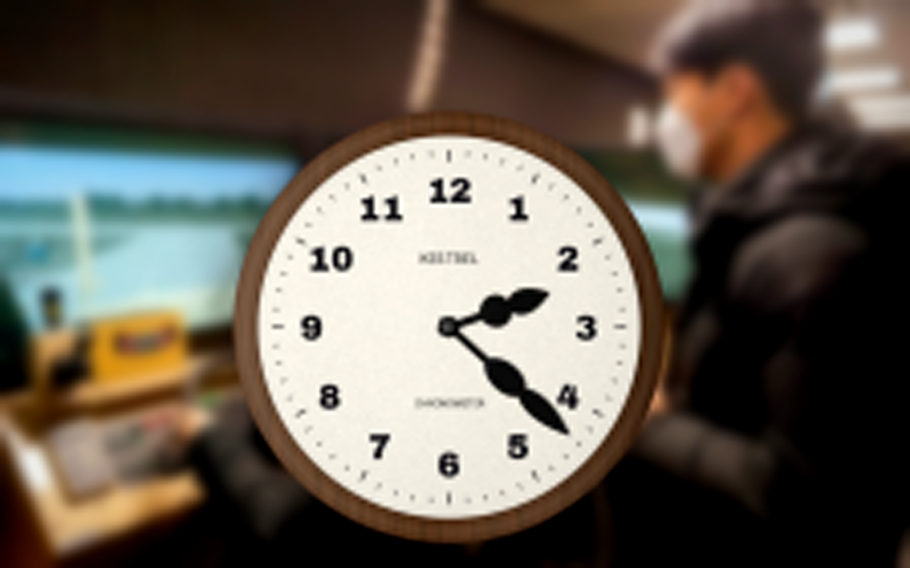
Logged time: **2:22**
